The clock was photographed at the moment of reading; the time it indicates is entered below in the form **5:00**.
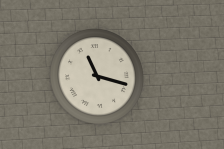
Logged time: **11:18**
